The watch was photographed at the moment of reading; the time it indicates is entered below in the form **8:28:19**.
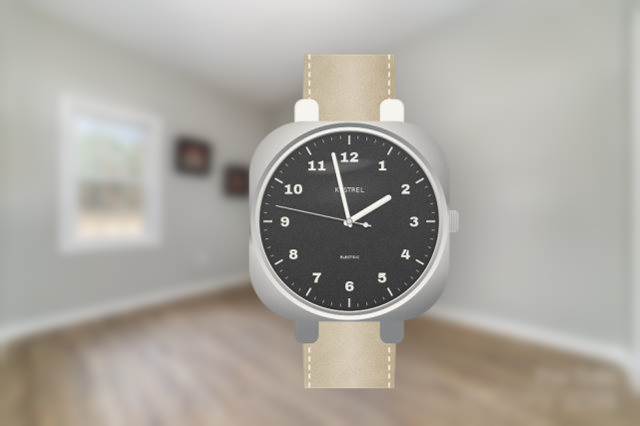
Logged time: **1:57:47**
